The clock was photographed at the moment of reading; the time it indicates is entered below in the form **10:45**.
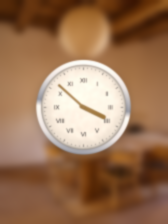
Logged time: **3:52**
